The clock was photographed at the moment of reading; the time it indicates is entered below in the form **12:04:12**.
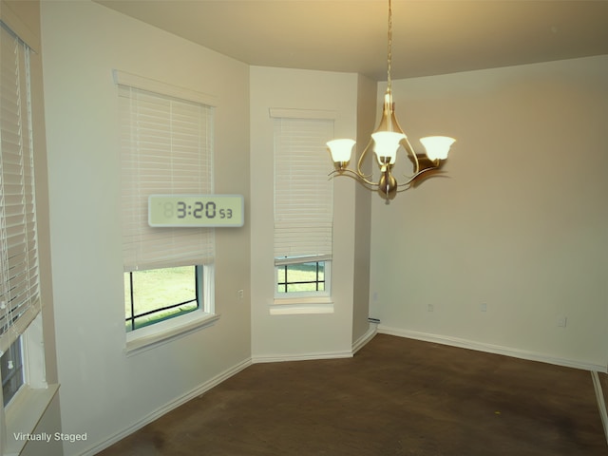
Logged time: **3:20:53**
